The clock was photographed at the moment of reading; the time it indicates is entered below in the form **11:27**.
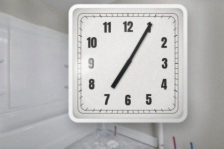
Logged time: **7:05**
